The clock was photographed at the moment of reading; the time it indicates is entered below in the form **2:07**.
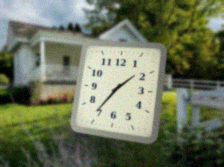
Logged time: **1:36**
